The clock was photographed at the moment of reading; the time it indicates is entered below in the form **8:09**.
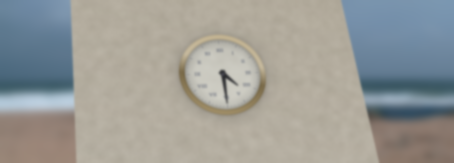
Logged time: **4:30**
